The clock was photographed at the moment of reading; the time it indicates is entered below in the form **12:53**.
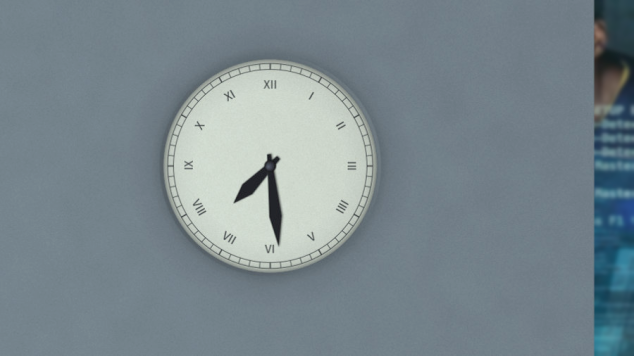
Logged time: **7:29**
